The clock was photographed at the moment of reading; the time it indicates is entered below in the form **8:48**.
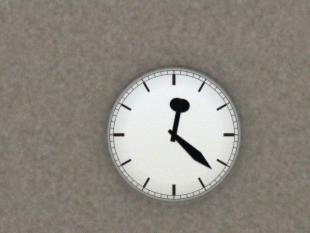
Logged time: **12:22**
